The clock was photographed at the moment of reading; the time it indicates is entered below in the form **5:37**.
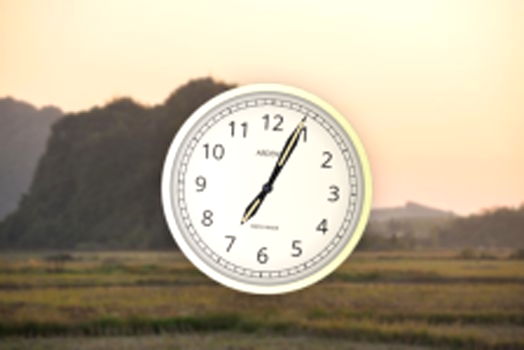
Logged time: **7:04**
